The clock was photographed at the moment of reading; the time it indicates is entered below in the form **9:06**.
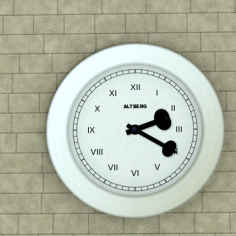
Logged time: **2:20**
